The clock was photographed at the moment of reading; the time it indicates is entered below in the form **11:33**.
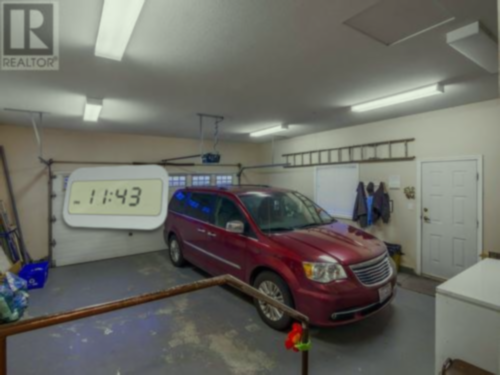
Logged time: **11:43**
